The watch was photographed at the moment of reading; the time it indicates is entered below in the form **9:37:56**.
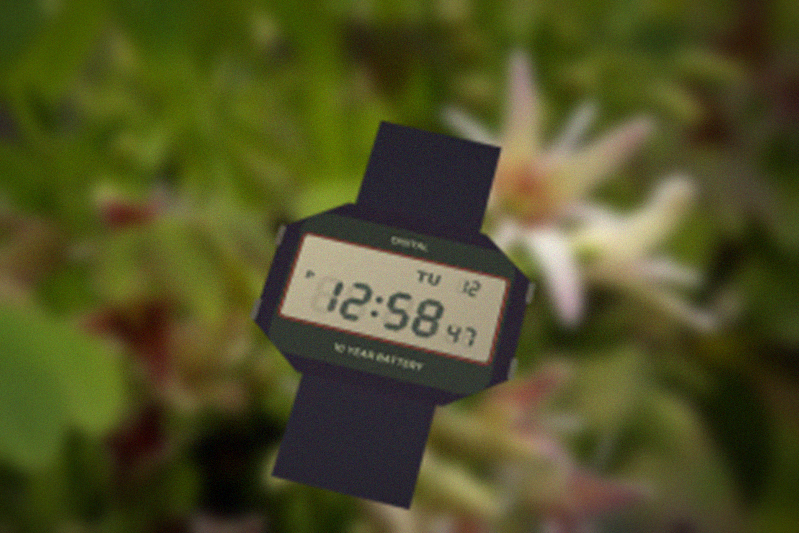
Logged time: **12:58:47**
